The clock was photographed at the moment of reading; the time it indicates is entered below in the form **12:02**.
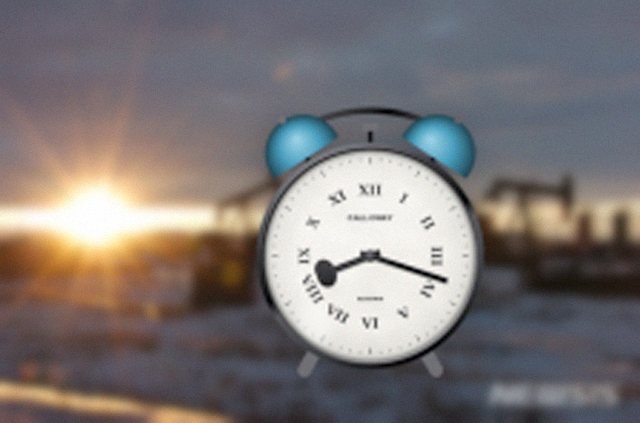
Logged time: **8:18**
